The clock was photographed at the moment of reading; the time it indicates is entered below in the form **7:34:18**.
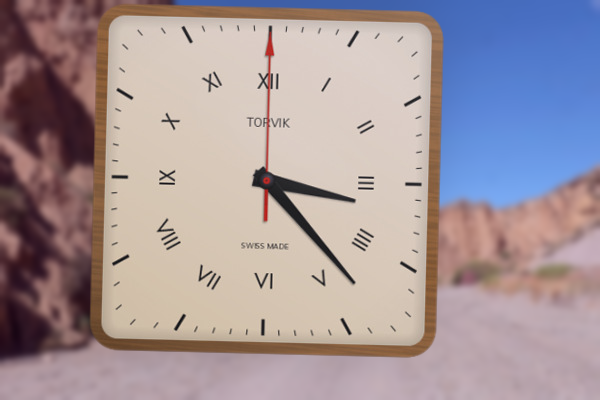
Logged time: **3:23:00**
